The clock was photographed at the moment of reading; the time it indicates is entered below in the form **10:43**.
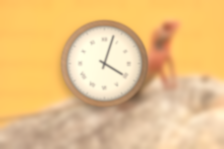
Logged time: **4:03**
